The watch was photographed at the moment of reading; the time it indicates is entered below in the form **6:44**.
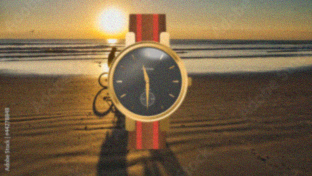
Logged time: **11:30**
